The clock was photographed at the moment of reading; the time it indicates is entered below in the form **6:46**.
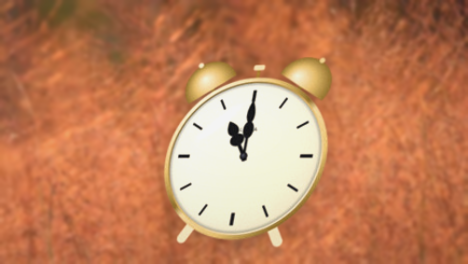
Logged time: **11:00**
